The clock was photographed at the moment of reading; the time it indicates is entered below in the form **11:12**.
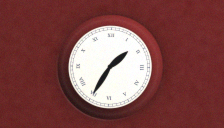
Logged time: **1:35**
